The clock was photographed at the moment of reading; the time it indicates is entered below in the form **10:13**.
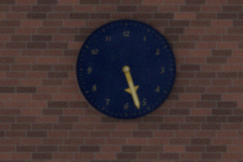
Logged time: **5:27**
